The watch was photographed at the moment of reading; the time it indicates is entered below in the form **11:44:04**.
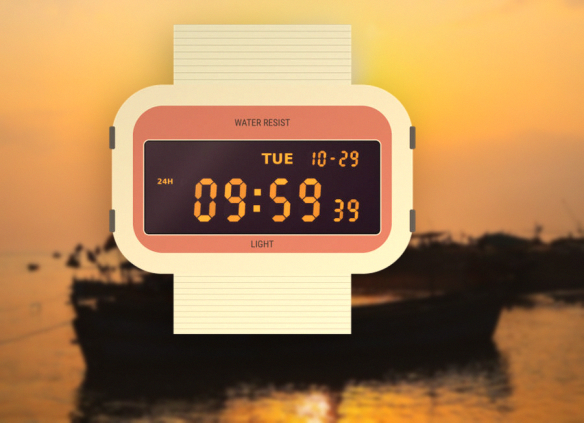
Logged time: **9:59:39**
